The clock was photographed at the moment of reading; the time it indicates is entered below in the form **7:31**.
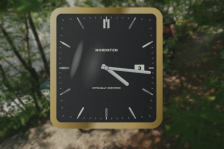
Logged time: **4:16**
